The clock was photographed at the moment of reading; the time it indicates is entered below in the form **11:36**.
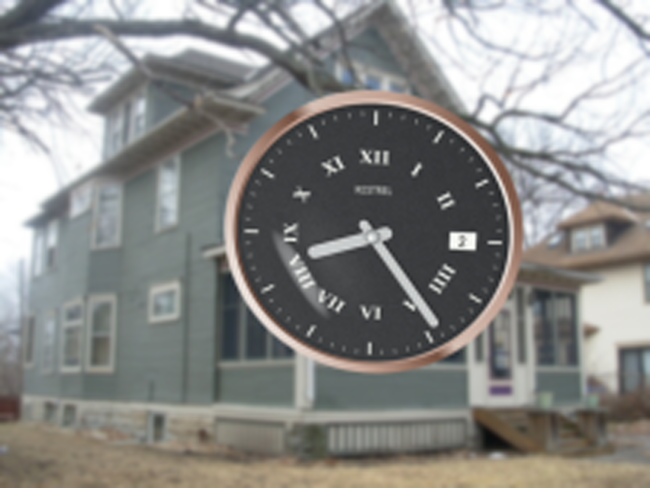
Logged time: **8:24**
